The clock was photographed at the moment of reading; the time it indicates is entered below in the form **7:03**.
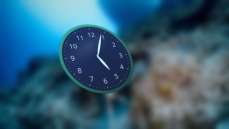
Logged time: **5:04**
